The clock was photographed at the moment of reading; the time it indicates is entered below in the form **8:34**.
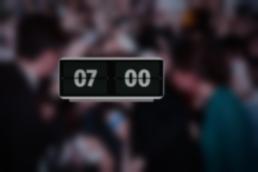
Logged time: **7:00**
